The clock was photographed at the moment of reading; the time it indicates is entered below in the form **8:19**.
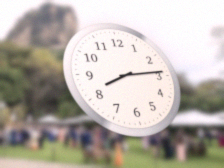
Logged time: **8:14**
